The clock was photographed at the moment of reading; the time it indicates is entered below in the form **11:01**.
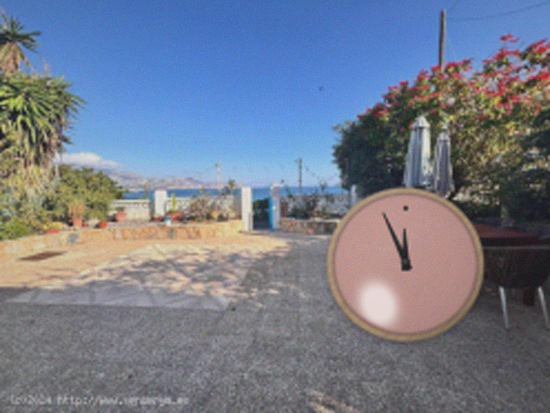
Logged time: **11:56**
